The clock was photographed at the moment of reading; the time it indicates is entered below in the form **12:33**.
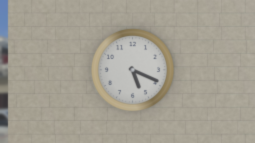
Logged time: **5:19**
